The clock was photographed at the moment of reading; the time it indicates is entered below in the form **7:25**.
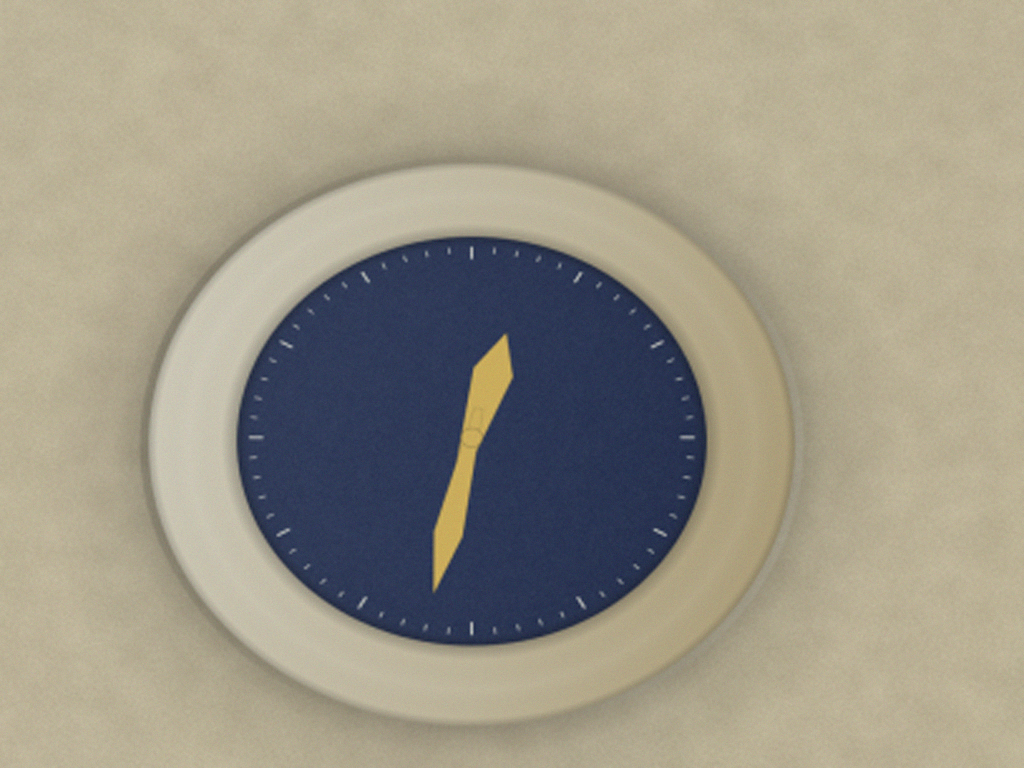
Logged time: **12:32**
